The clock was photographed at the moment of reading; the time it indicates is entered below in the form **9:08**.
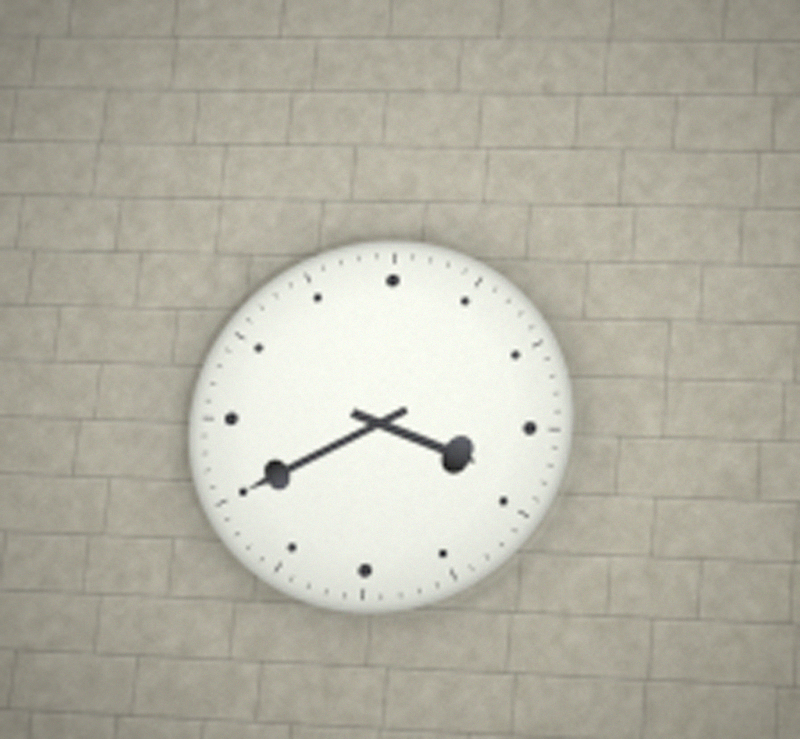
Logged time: **3:40**
